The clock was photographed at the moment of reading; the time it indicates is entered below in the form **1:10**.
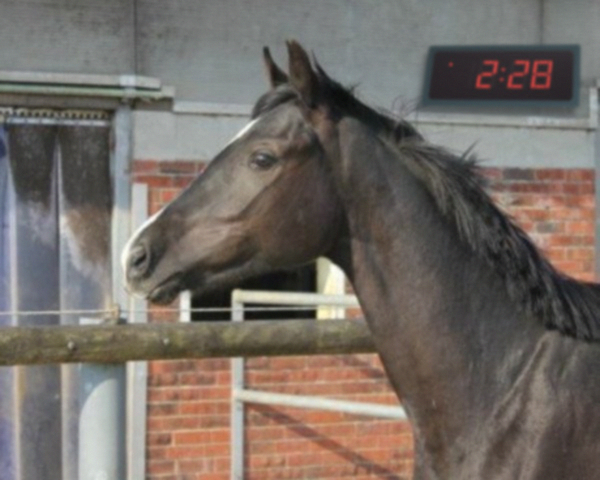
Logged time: **2:28**
